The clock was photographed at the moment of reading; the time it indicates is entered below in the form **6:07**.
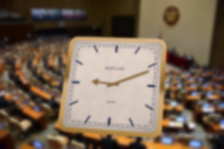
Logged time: **9:11**
